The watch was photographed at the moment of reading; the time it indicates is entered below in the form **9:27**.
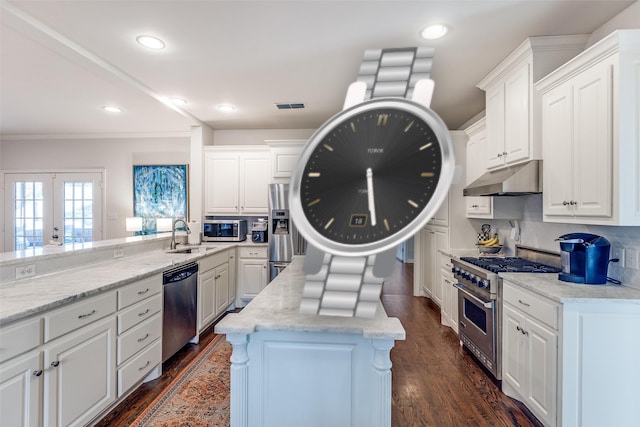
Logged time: **5:27**
